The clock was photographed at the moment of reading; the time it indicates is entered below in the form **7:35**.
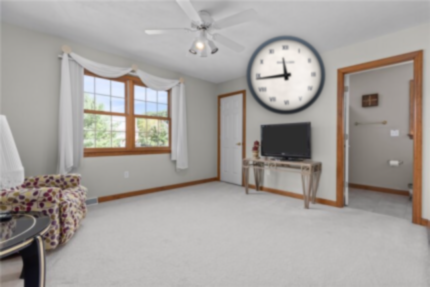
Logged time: **11:44**
